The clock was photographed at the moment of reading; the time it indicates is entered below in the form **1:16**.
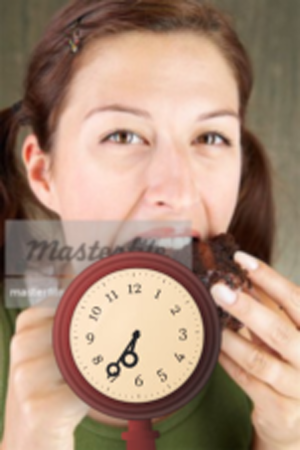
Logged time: **6:36**
